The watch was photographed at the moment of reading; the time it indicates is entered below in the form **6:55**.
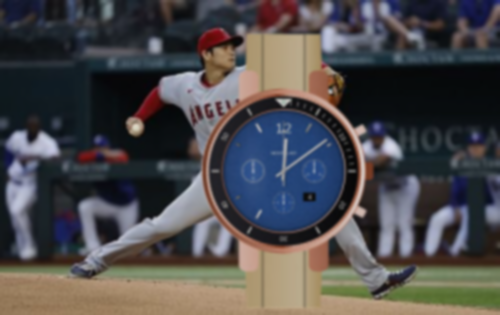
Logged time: **12:09**
